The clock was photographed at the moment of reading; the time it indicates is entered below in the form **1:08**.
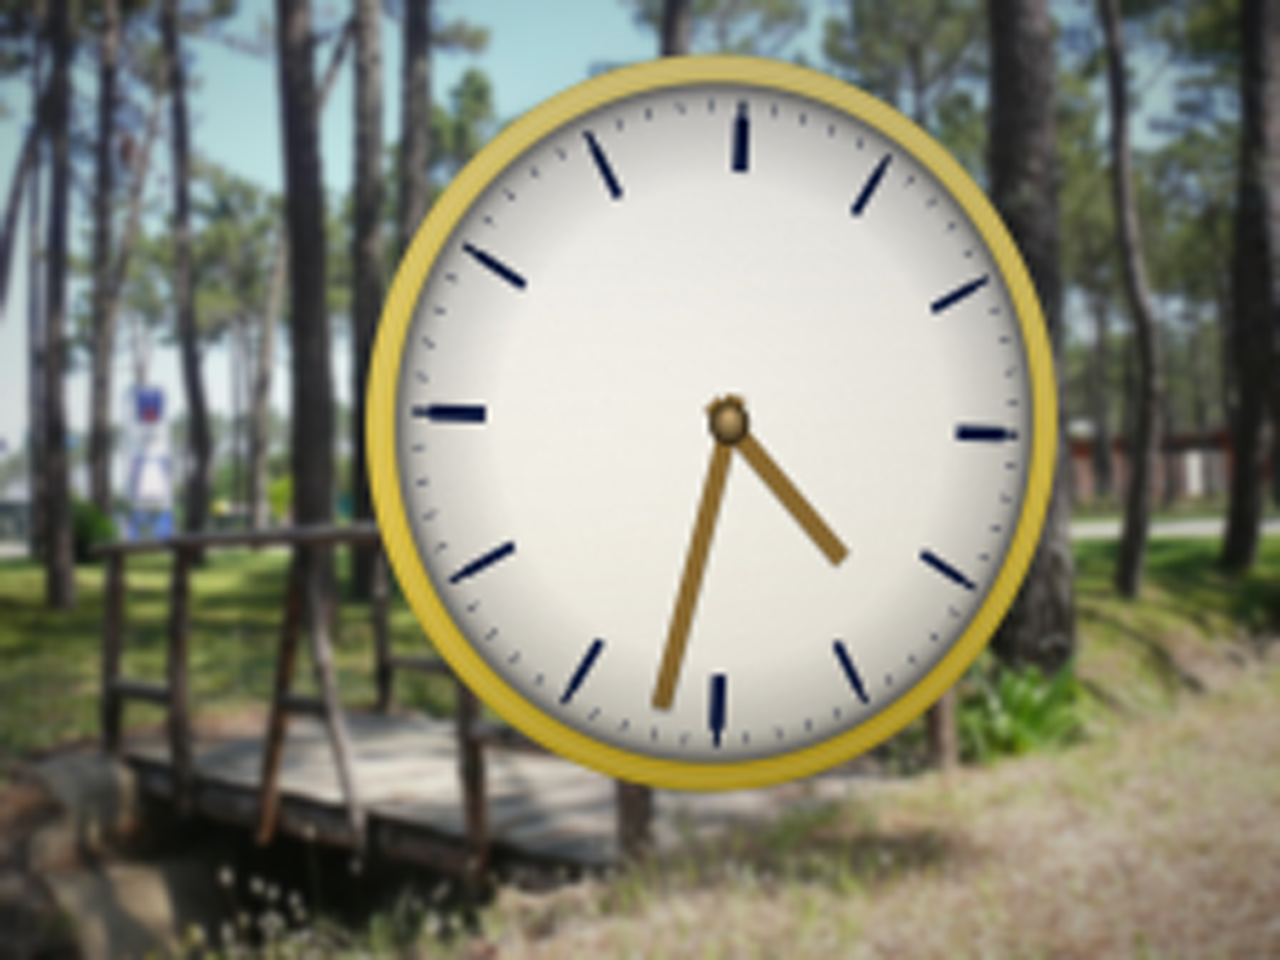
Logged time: **4:32**
